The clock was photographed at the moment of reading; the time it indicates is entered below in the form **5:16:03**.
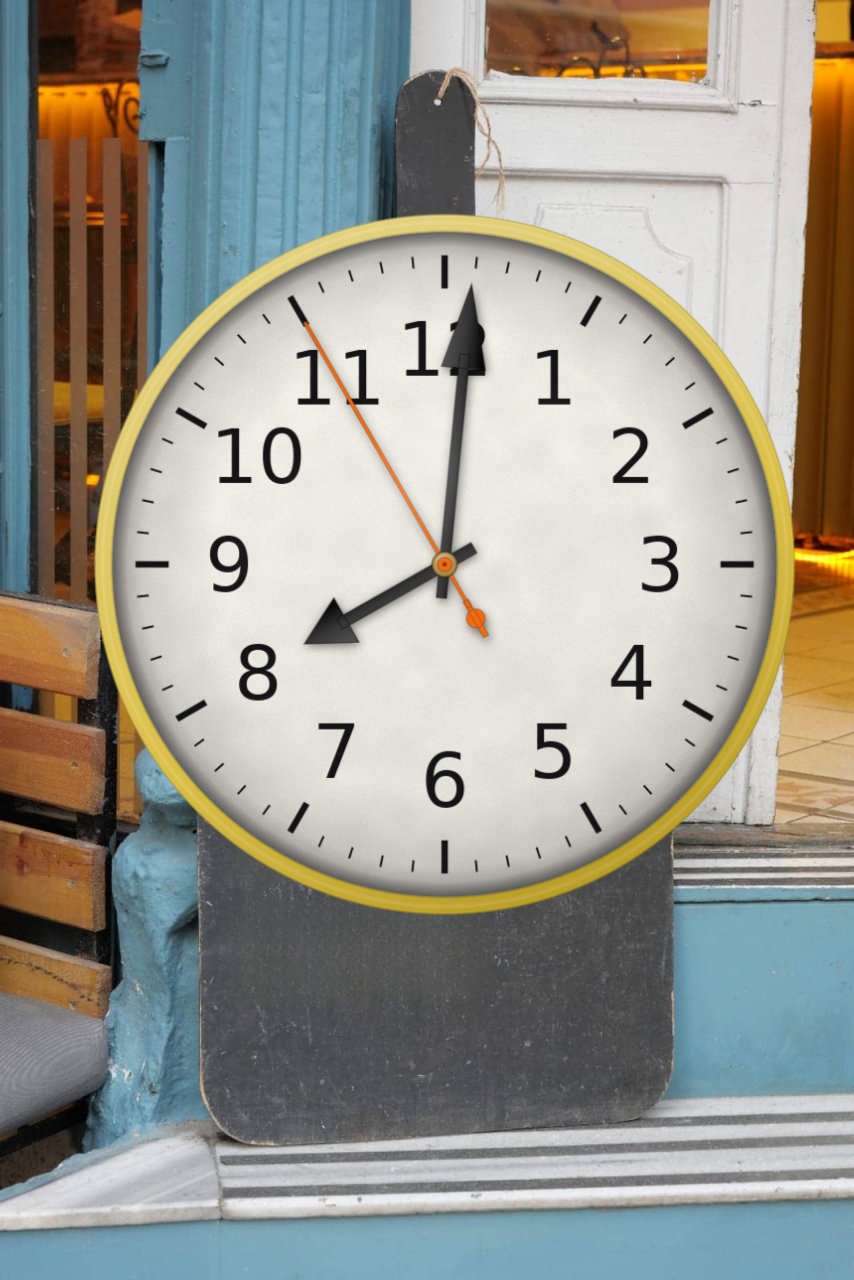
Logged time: **8:00:55**
